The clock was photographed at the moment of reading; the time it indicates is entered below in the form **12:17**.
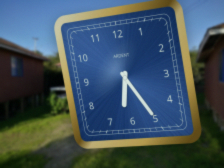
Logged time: **6:25**
